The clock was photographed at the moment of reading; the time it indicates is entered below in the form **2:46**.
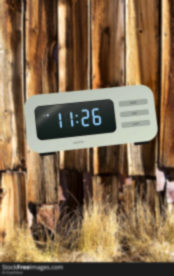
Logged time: **11:26**
